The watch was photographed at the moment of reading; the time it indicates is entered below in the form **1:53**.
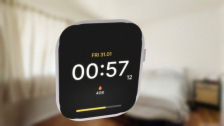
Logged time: **0:57**
